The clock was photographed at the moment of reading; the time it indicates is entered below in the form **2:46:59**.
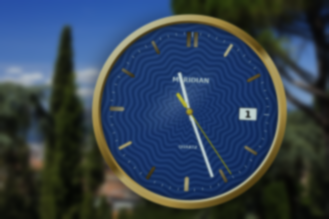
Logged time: **11:26:24**
